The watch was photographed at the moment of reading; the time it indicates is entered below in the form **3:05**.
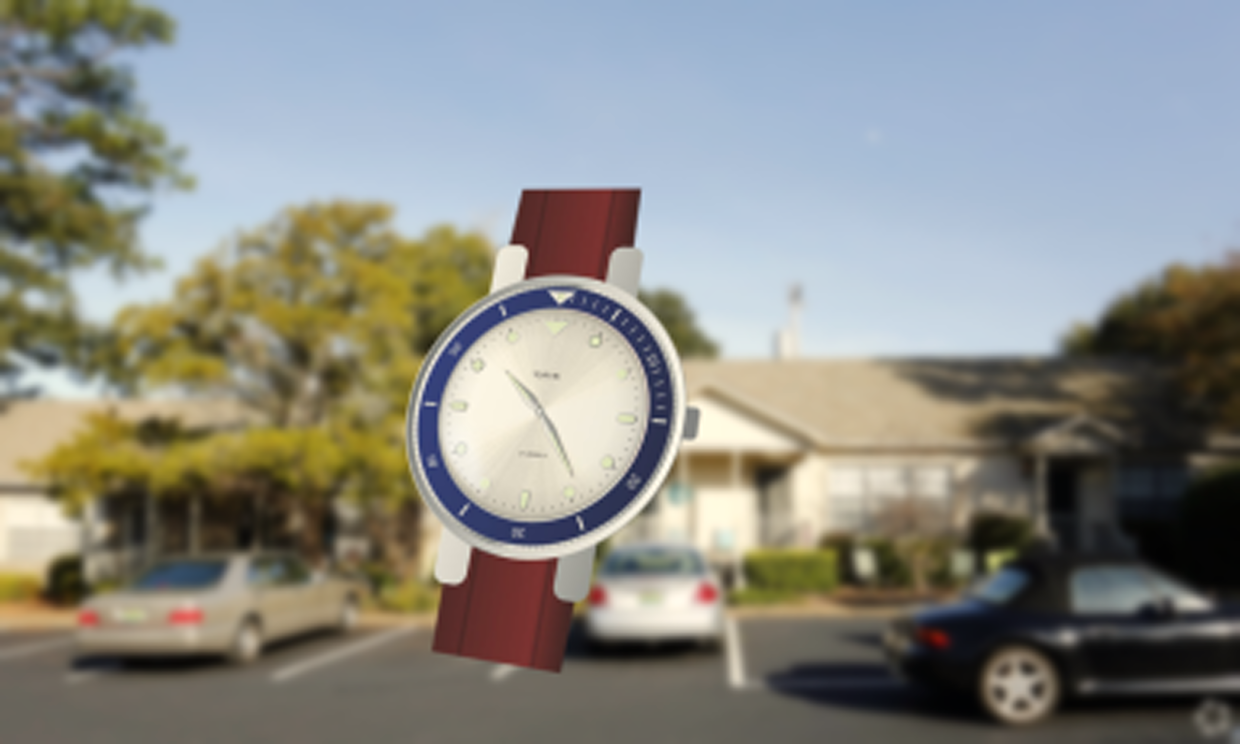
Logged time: **10:24**
